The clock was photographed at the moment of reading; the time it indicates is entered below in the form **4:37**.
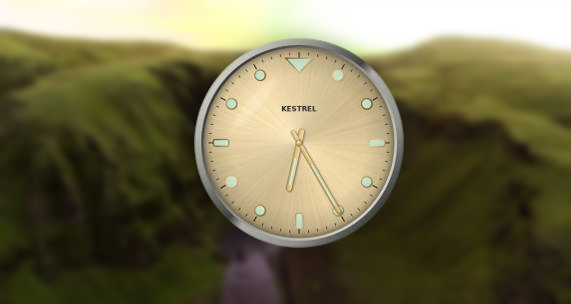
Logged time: **6:25**
